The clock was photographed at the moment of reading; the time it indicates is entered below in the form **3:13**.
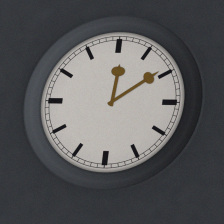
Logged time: **12:09**
